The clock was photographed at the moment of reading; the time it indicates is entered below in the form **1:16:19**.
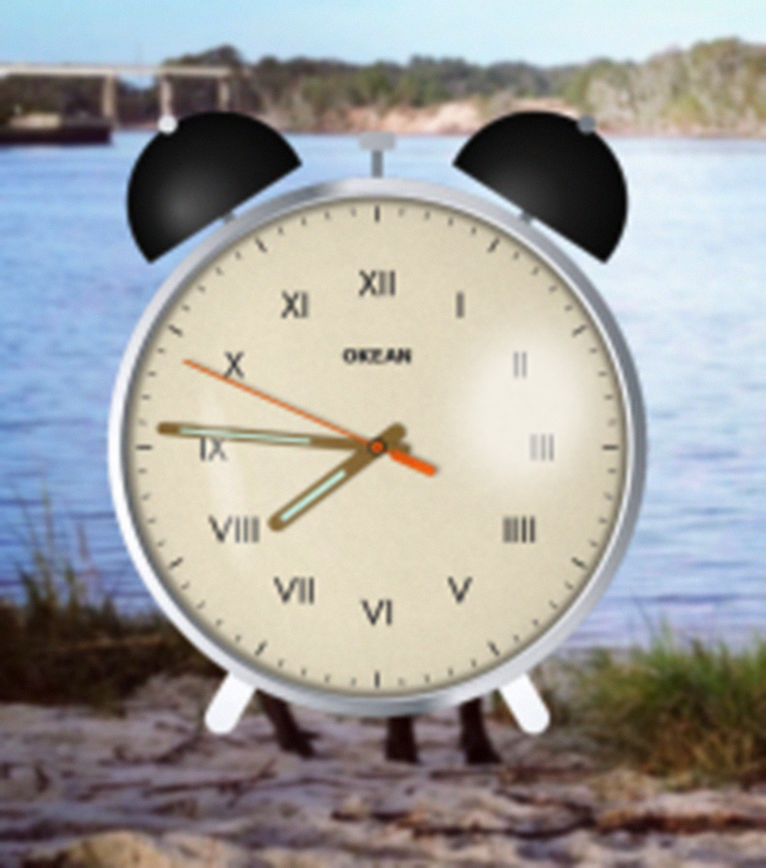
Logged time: **7:45:49**
